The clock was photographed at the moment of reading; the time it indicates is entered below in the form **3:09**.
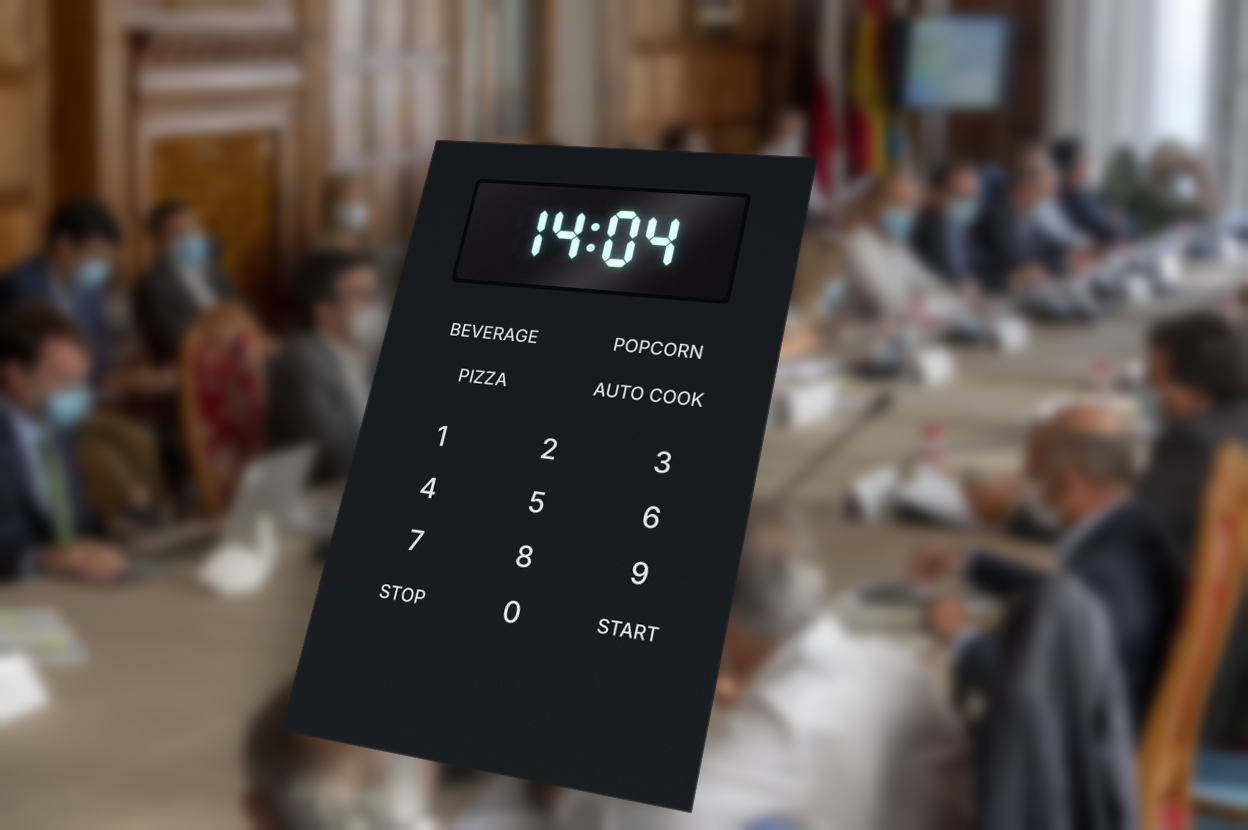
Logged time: **14:04**
